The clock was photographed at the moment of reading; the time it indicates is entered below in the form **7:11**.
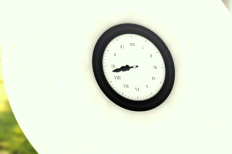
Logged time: **8:43**
